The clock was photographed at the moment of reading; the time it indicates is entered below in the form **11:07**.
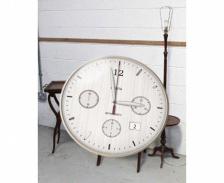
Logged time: **2:58**
